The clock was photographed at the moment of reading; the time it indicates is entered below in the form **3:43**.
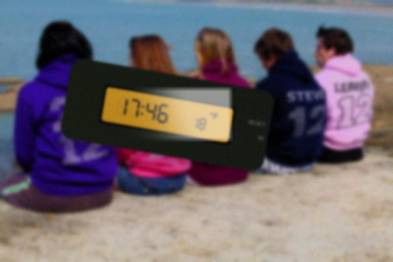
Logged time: **17:46**
